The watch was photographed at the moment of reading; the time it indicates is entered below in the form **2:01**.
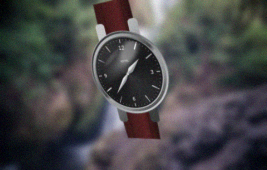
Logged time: **1:37**
